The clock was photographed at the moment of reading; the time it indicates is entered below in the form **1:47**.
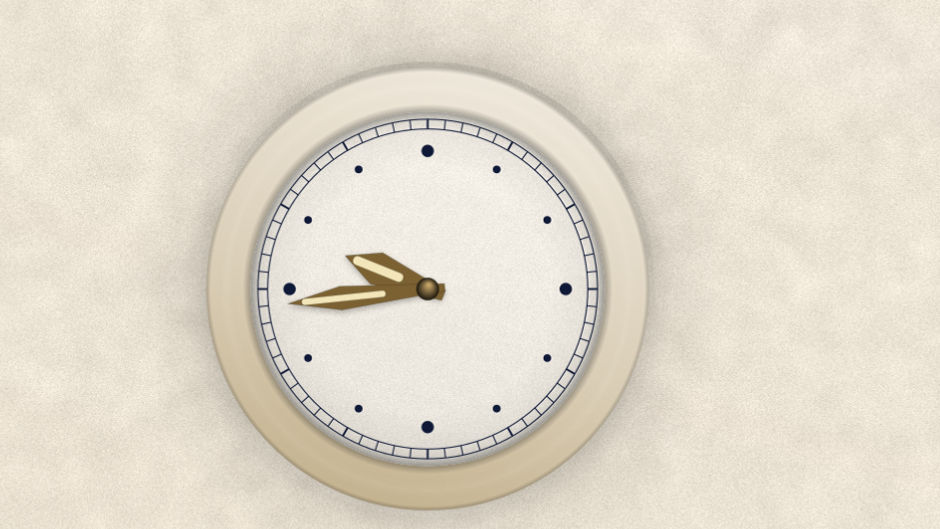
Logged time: **9:44**
